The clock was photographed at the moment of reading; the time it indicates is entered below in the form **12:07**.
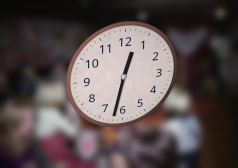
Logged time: **12:32**
